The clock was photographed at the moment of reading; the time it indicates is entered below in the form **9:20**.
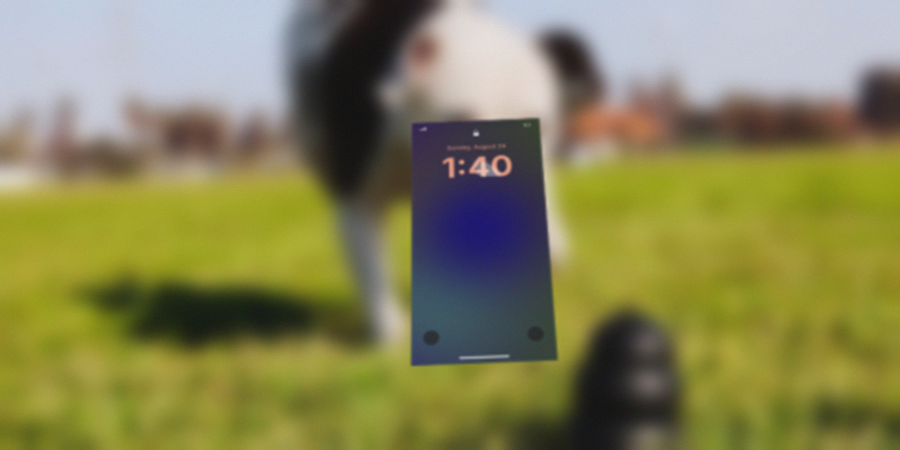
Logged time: **1:40**
